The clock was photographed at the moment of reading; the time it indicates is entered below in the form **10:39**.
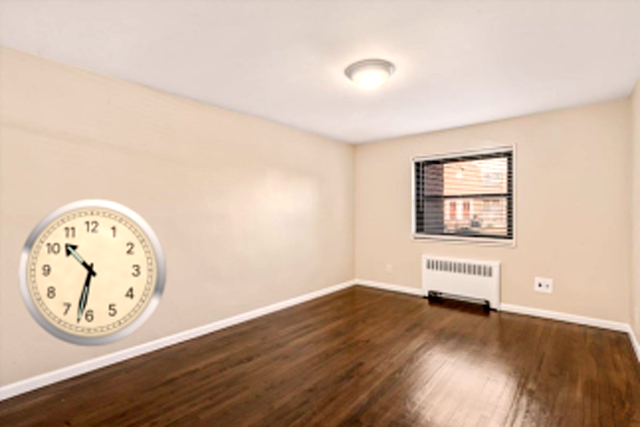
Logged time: **10:32**
